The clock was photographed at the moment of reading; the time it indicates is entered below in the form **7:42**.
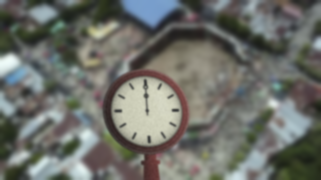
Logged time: **12:00**
